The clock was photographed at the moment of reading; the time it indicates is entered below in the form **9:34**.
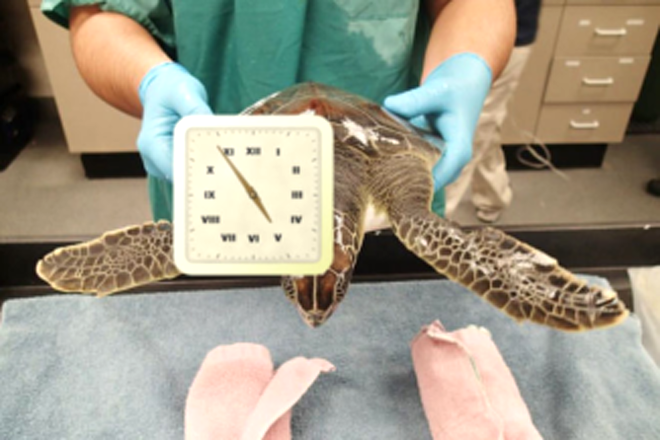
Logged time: **4:54**
